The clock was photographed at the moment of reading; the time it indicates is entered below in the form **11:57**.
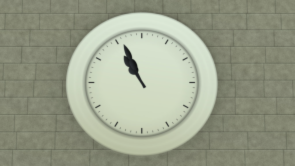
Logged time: **10:56**
